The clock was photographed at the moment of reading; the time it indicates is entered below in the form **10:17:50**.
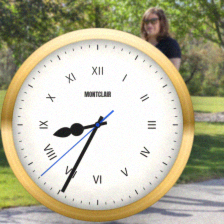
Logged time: **8:34:38**
